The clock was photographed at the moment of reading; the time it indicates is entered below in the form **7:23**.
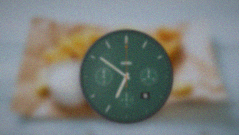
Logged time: **6:51**
